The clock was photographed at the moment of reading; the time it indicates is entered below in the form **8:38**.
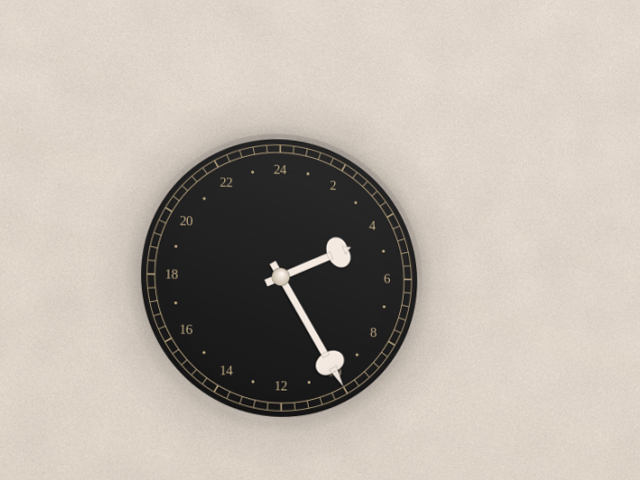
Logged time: **4:25**
